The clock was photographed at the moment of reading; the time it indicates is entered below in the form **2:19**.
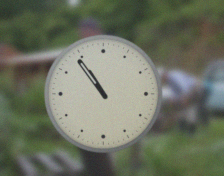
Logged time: **10:54**
